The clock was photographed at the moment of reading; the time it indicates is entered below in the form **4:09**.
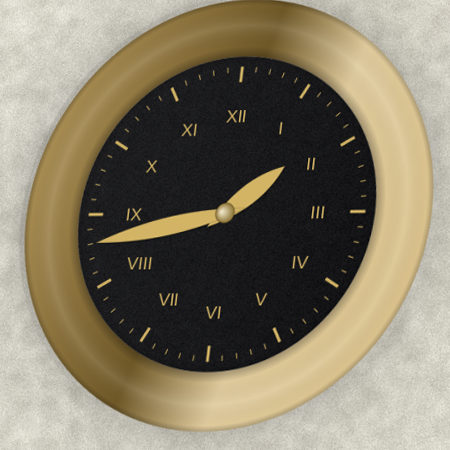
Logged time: **1:43**
